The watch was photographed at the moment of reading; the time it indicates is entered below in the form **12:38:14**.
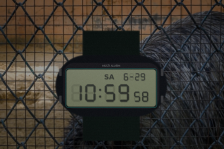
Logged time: **10:59:58**
